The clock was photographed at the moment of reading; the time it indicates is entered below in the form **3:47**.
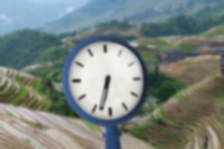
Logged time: **6:33**
